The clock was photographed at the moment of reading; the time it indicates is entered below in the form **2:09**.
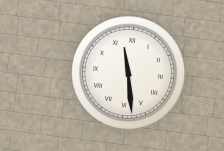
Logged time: **11:28**
